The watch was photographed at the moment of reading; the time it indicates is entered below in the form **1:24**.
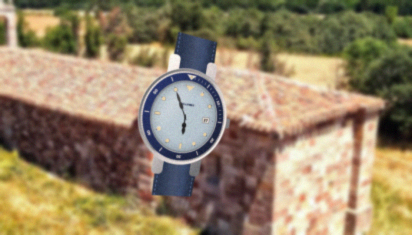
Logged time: **5:55**
